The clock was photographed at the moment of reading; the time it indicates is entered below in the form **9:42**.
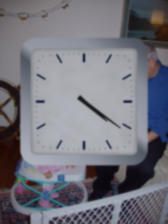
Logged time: **4:21**
